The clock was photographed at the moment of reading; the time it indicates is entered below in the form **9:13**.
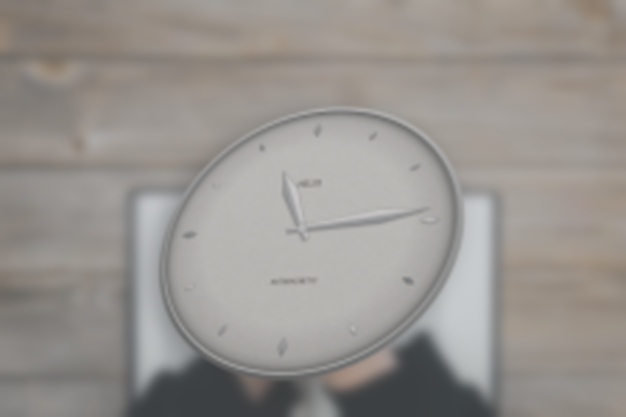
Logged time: **11:14**
